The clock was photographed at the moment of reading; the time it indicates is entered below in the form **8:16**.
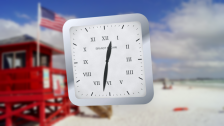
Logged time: **12:32**
